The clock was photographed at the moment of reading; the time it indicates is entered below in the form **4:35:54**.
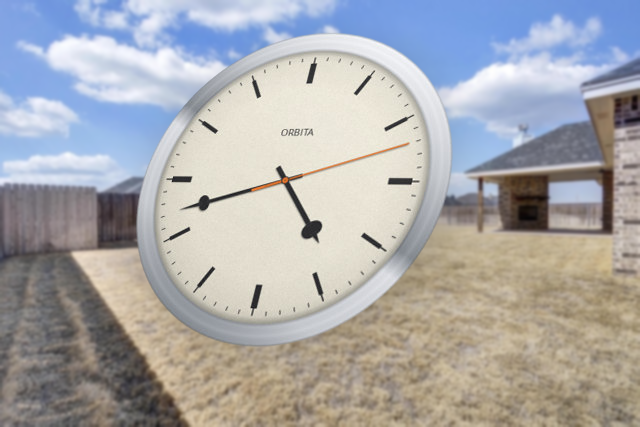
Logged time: **4:42:12**
